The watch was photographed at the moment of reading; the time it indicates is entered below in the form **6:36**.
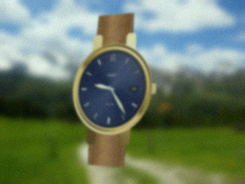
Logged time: **9:24**
